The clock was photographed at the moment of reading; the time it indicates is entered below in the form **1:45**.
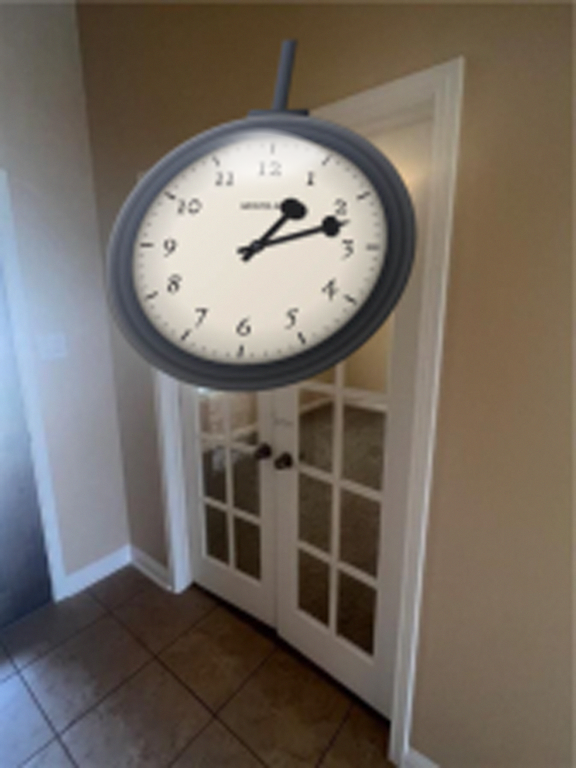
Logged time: **1:12**
